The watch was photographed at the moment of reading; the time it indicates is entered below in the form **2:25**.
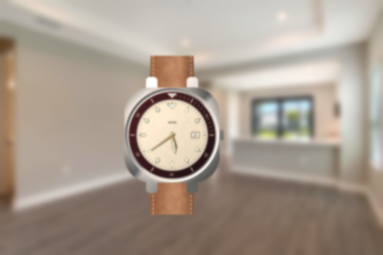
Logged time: **5:39**
